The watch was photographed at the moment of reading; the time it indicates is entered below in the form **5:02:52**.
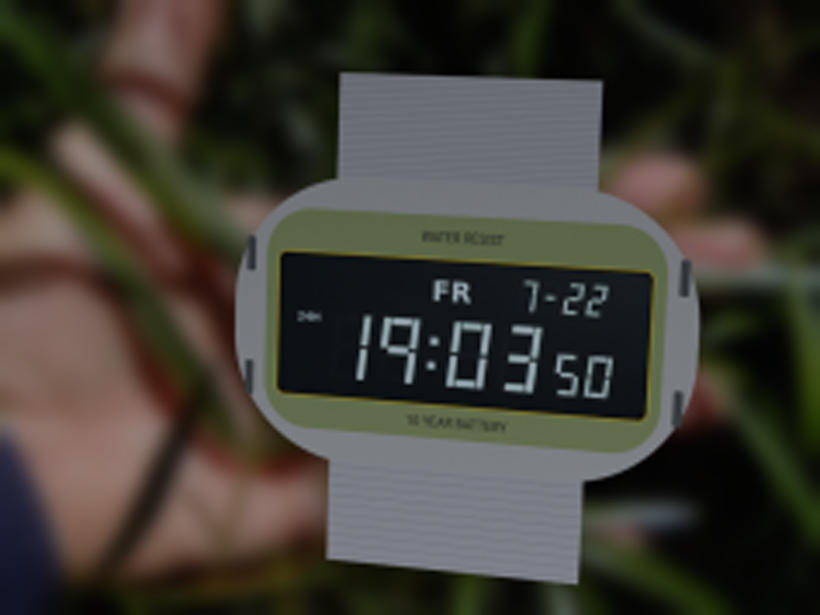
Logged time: **19:03:50**
